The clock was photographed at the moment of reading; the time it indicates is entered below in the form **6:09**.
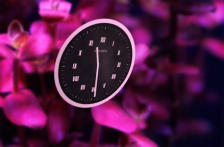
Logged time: **11:29**
